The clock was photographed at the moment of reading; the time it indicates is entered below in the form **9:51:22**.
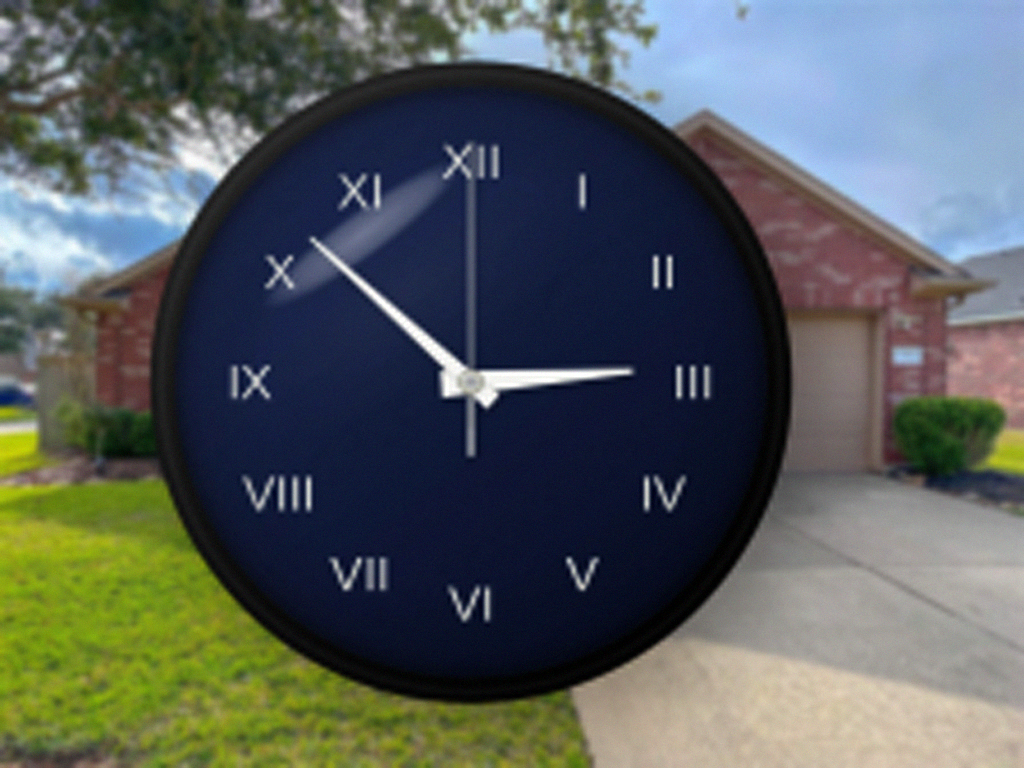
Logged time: **2:52:00**
